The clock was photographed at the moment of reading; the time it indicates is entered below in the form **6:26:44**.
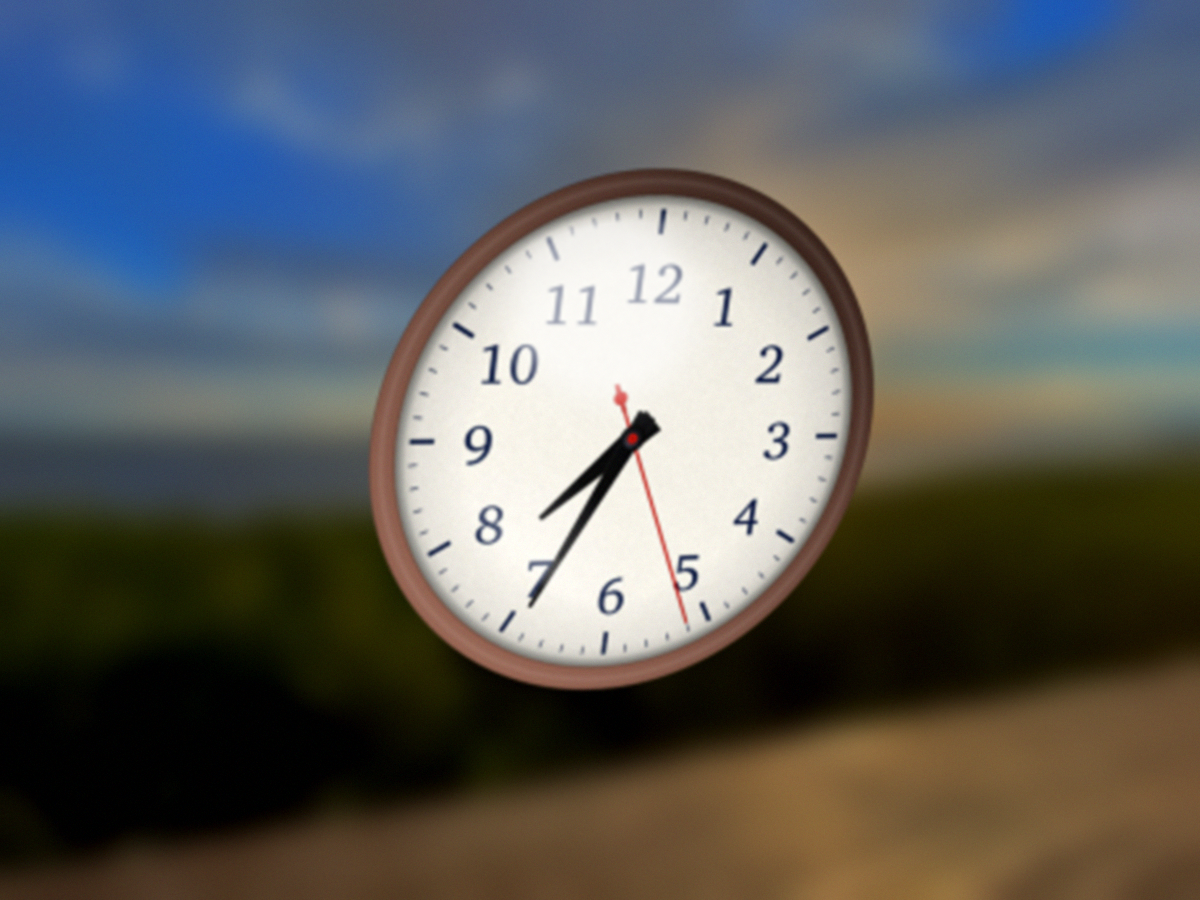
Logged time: **7:34:26**
